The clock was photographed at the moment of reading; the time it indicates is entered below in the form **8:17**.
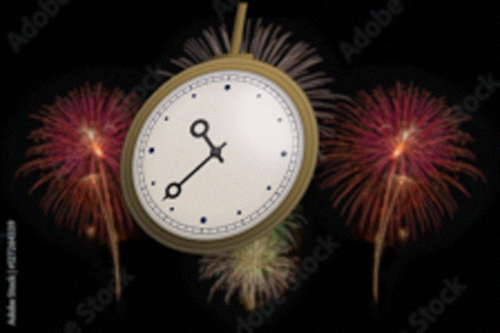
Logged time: **10:37**
